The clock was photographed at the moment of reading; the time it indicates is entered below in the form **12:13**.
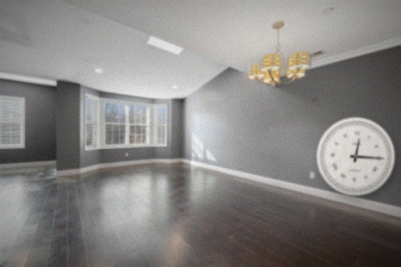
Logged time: **12:15**
